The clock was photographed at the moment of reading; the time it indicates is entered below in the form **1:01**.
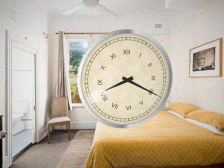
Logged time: **8:20**
